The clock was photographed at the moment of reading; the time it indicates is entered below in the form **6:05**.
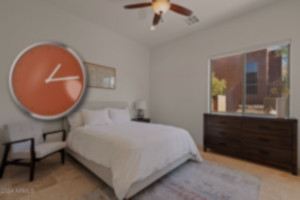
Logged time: **1:14**
